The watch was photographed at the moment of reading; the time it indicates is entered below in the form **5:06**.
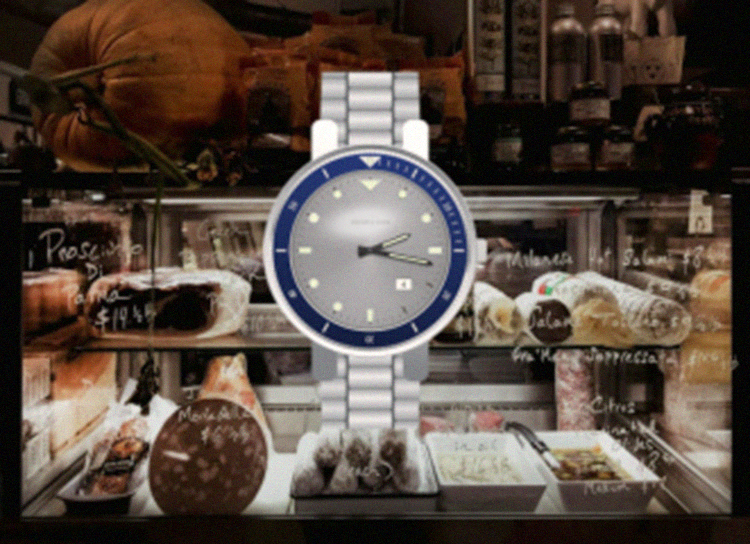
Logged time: **2:17**
